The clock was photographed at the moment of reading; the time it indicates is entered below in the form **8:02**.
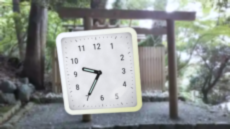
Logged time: **9:35**
